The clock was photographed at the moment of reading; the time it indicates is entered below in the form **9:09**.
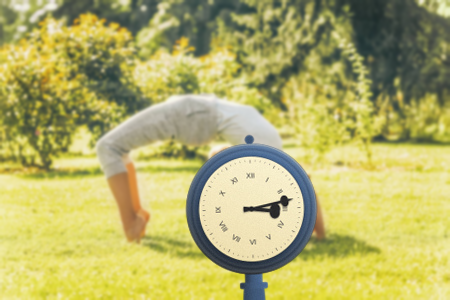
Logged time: **3:13**
